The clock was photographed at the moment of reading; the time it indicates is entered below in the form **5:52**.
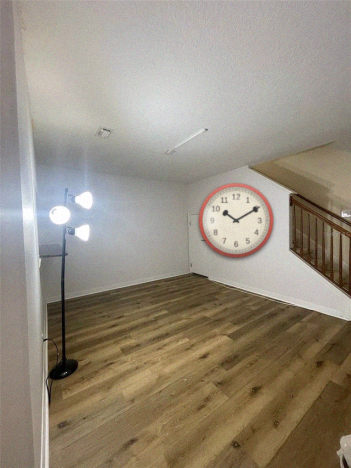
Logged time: **10:10**
